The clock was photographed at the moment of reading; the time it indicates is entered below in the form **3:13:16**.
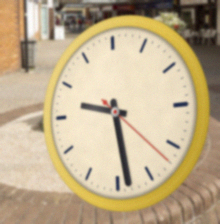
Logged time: **9:28:22**
